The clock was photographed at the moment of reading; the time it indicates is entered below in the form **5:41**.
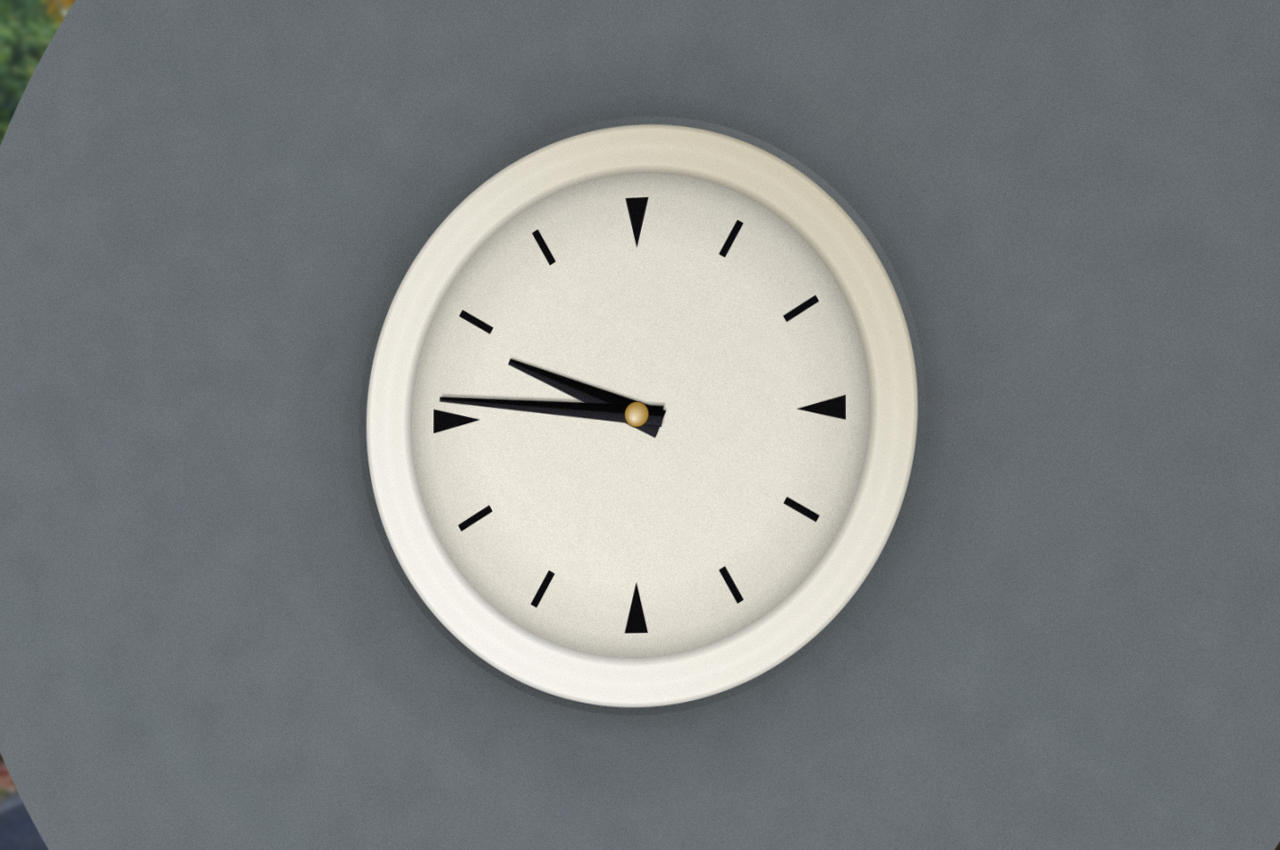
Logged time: **9:46**
